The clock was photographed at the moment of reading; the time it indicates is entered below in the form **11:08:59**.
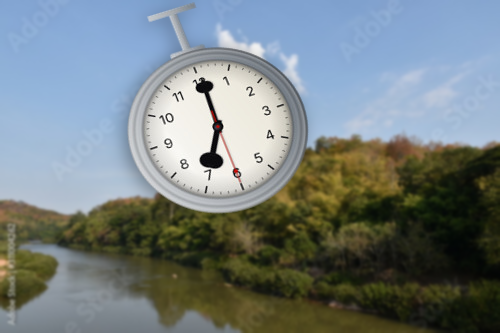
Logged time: **7:00:30**
